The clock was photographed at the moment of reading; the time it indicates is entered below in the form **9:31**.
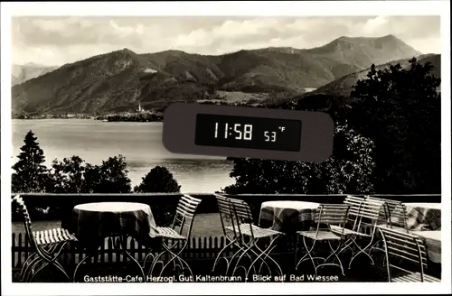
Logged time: **11:58**
